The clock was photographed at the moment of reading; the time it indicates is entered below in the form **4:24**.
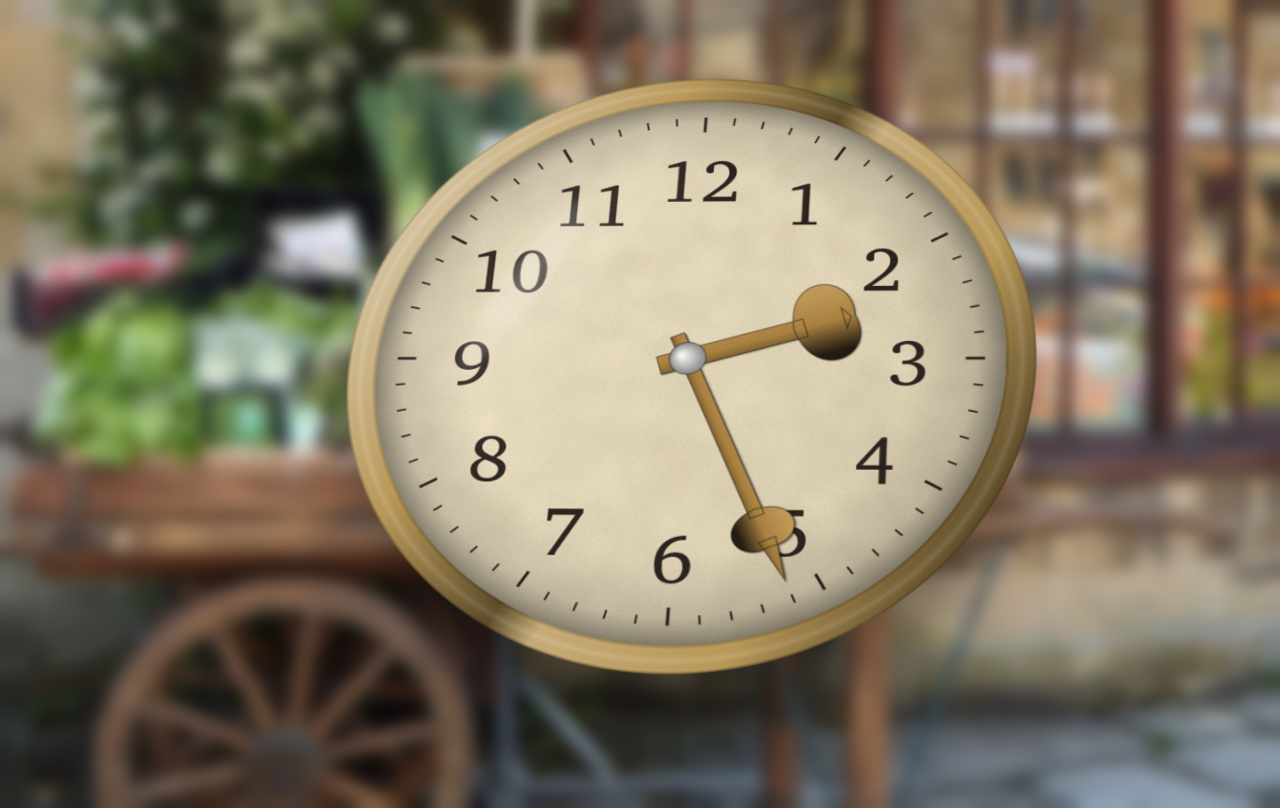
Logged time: **2:26**
